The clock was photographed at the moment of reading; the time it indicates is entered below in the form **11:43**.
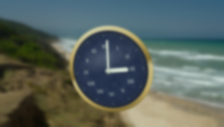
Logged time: **3:01**
